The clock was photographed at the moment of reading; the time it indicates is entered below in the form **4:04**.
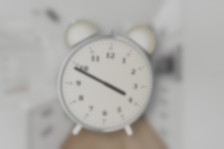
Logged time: **3:49**
